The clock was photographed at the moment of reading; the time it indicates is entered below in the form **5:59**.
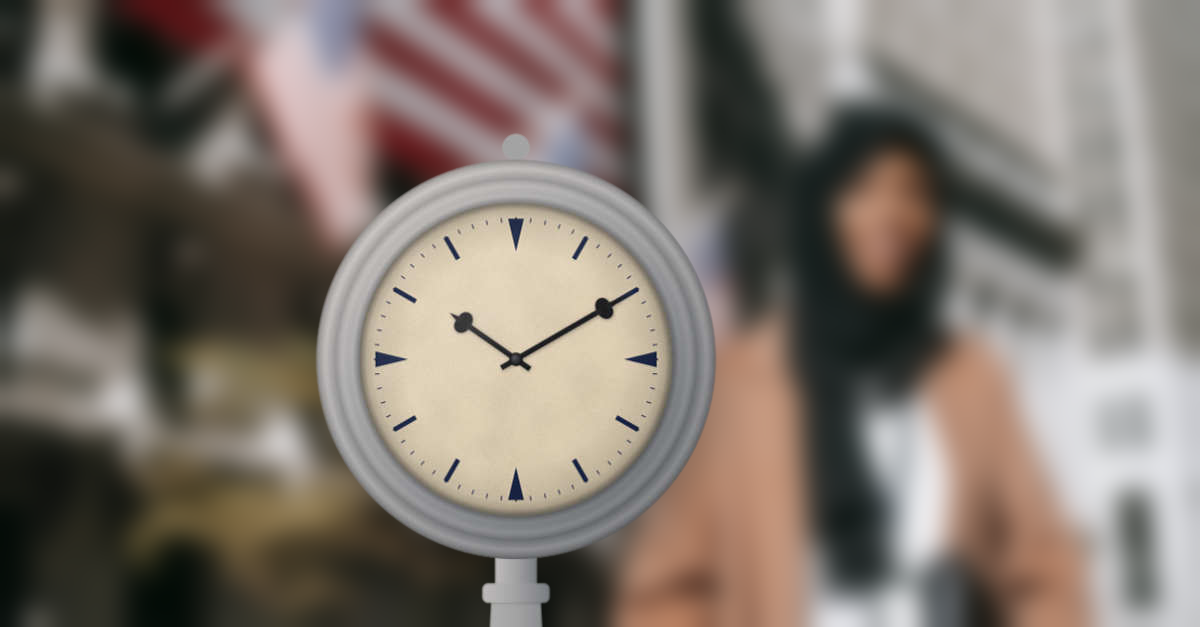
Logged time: **10:10**
